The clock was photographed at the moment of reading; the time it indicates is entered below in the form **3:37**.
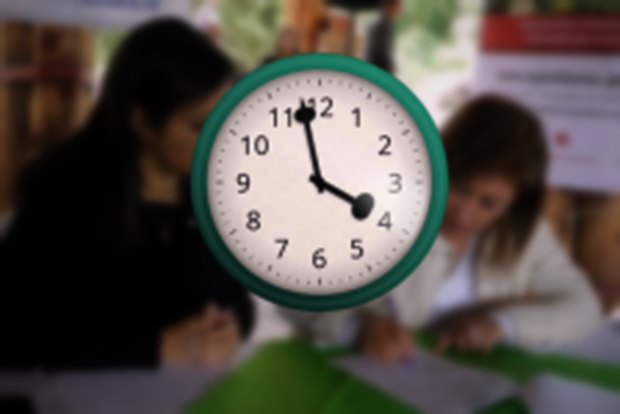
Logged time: **3:58**
